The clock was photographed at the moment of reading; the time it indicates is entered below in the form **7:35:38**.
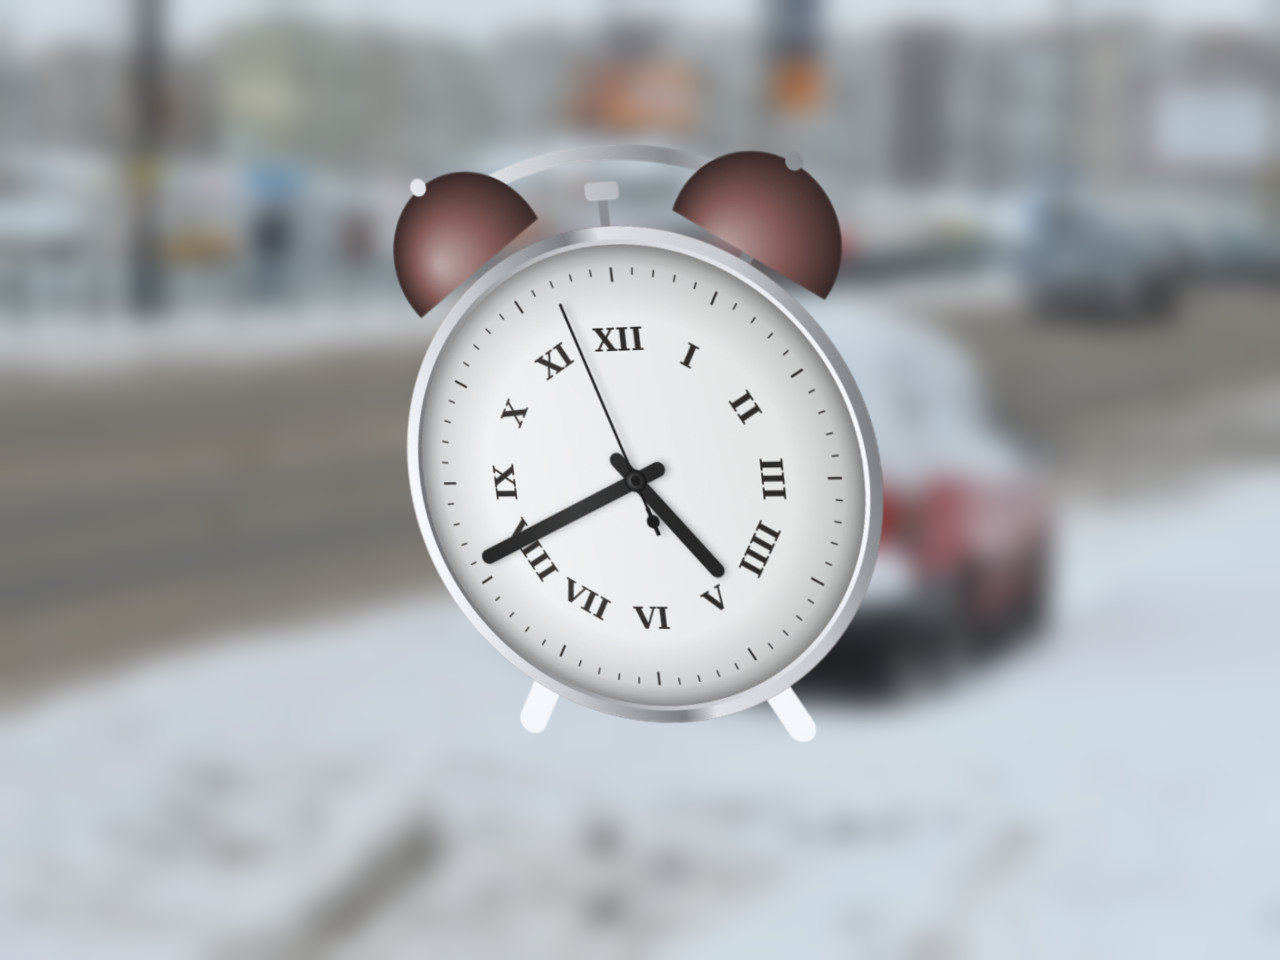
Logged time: **4:40:57**
